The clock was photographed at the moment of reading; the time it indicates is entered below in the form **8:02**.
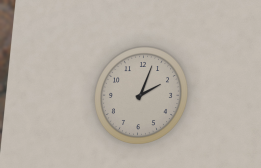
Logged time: **2:03**
